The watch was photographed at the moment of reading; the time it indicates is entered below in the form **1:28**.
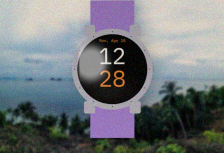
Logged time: **12:28**
